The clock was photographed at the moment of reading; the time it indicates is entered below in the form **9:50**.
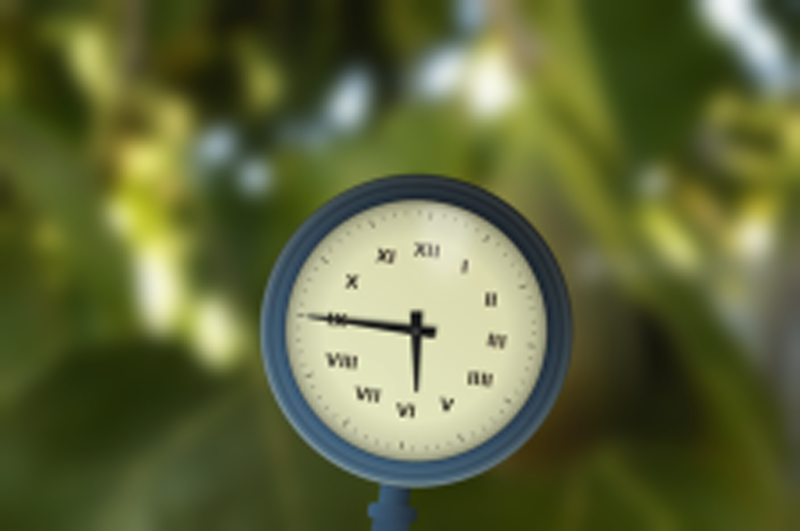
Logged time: **5:45**
